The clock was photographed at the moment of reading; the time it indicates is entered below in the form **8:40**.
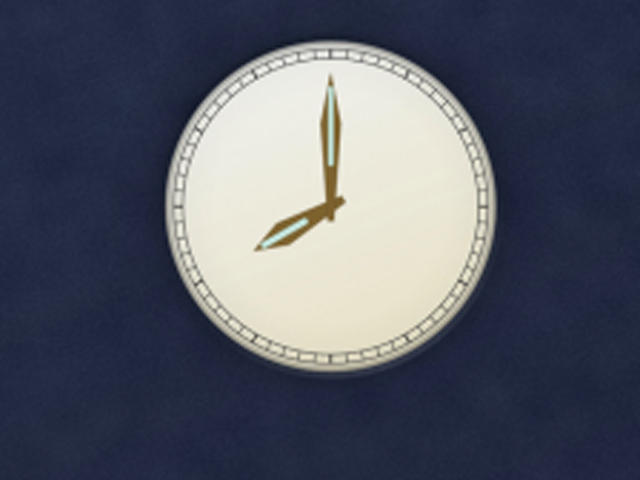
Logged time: **8:00**
